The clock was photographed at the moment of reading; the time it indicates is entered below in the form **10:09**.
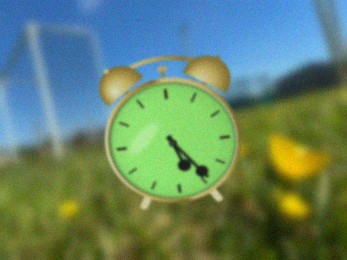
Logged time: **5:24**
